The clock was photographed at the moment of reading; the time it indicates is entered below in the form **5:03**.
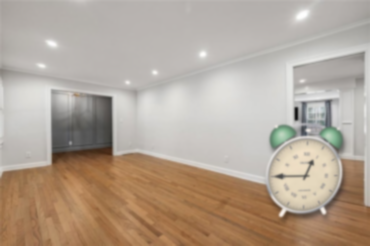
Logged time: **12:45**
